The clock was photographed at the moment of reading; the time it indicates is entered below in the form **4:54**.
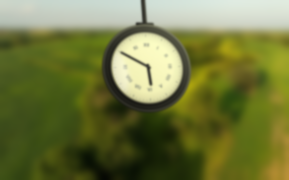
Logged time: **5:50**
